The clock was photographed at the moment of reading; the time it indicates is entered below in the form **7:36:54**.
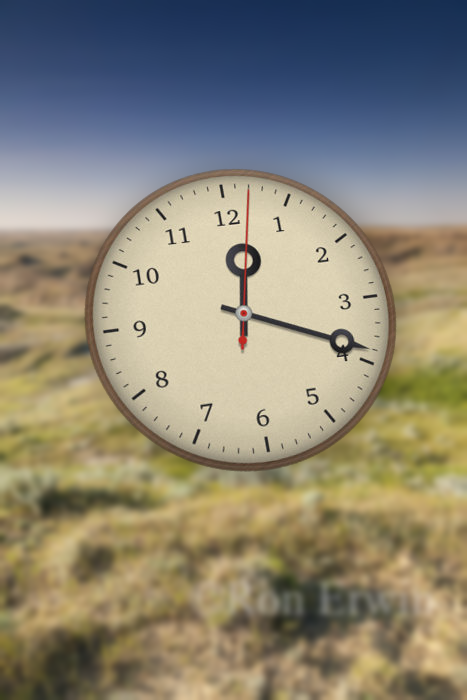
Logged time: **12:19:02**
